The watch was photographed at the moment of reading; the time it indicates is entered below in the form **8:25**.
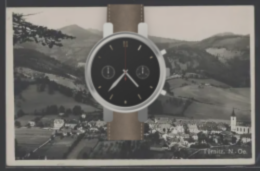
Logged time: **4:37**
